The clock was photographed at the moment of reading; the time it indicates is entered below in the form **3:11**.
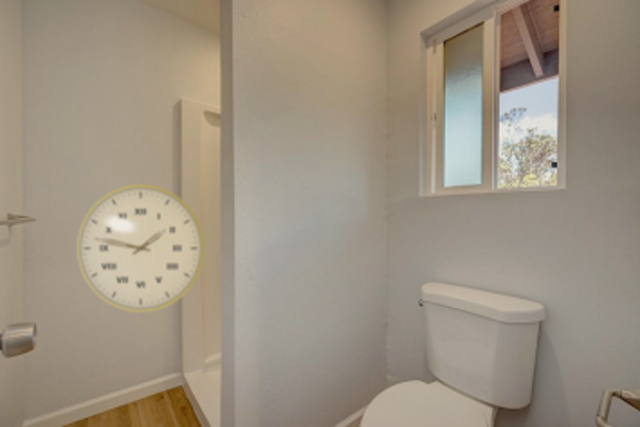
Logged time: **1:47**
